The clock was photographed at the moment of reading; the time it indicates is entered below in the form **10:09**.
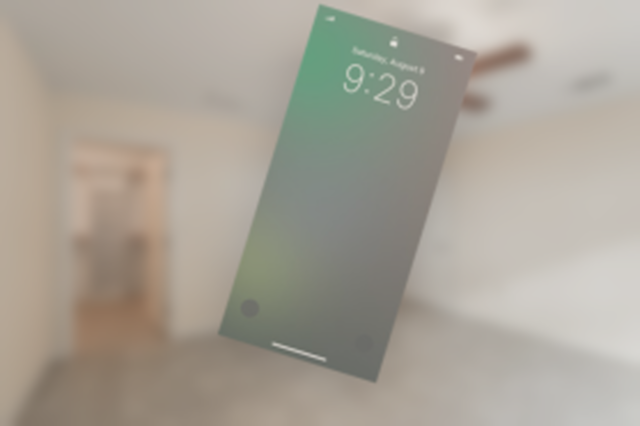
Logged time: **9:29**
